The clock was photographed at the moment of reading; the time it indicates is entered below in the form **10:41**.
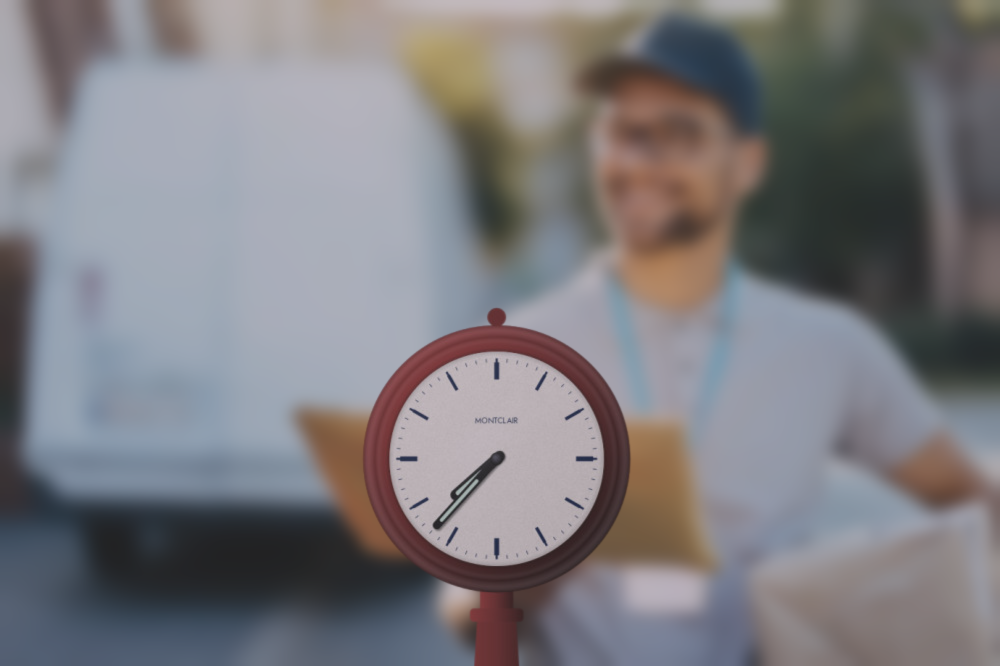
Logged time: **7:37**
